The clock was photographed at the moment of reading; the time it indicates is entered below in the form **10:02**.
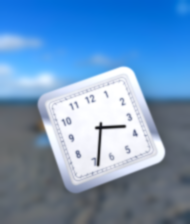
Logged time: **3:34**
